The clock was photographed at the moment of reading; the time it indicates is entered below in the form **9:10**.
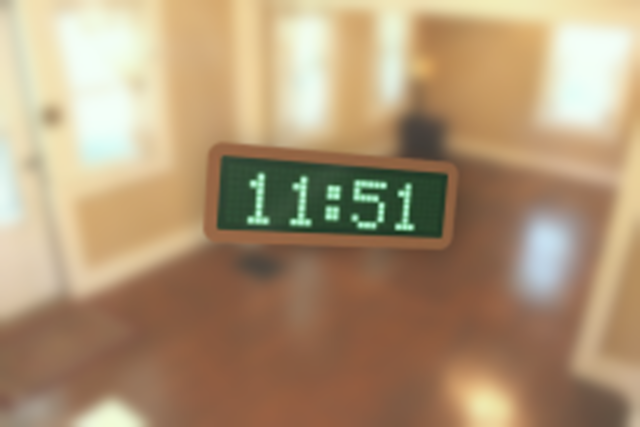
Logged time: **11:51**
